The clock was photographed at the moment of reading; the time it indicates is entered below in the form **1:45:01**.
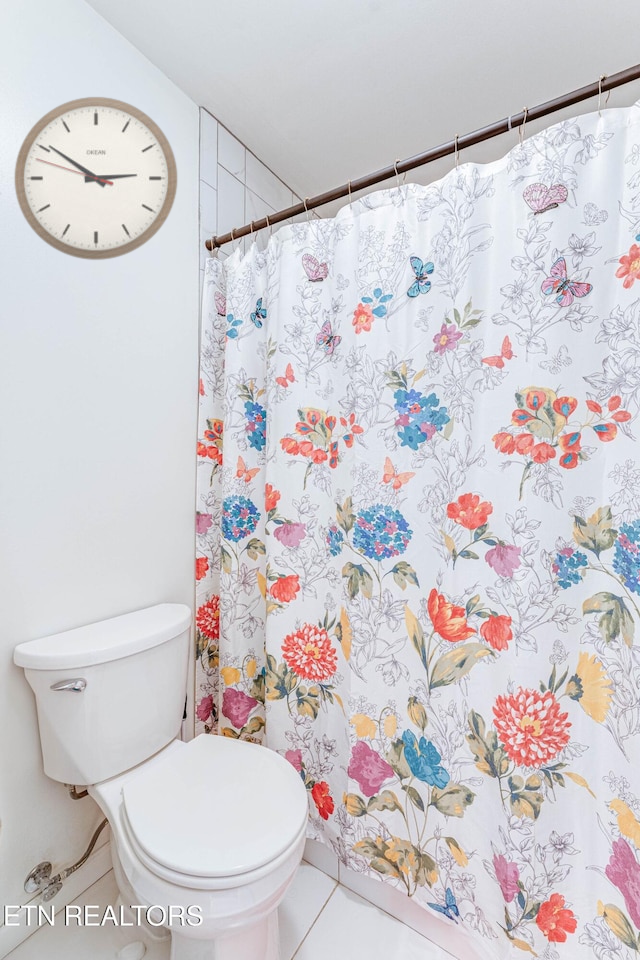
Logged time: **2:50:48**
